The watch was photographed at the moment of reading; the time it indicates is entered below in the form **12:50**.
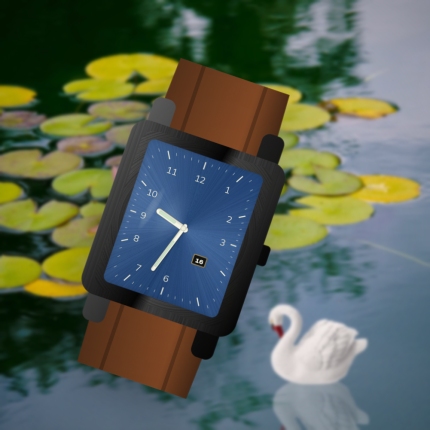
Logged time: **9:33**
